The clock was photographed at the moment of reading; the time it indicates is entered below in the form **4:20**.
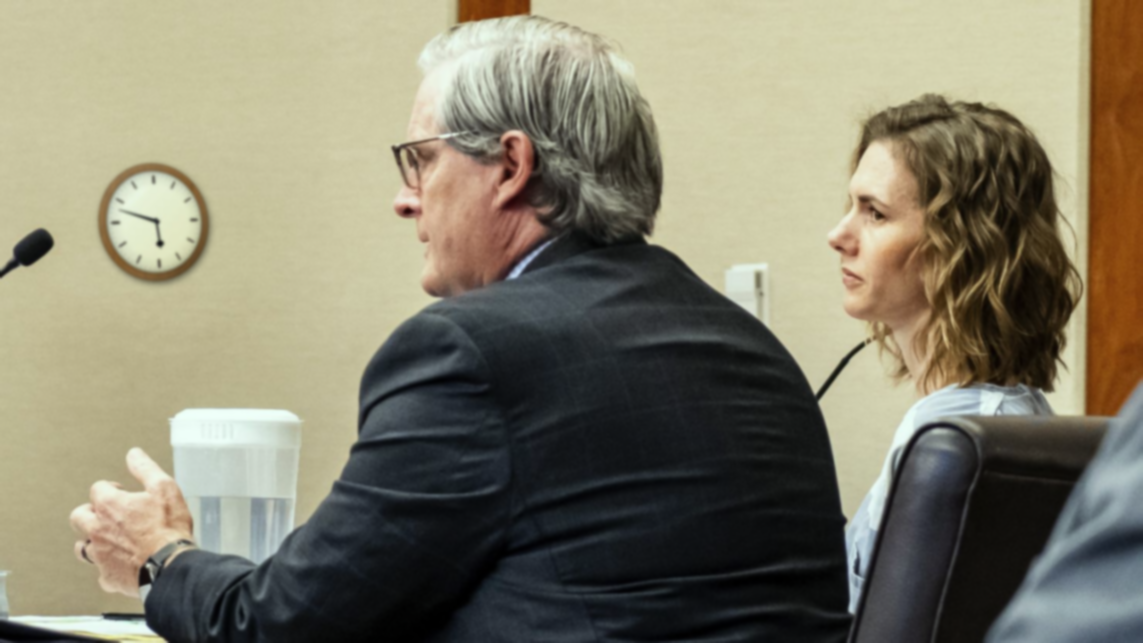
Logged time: **5:48**
